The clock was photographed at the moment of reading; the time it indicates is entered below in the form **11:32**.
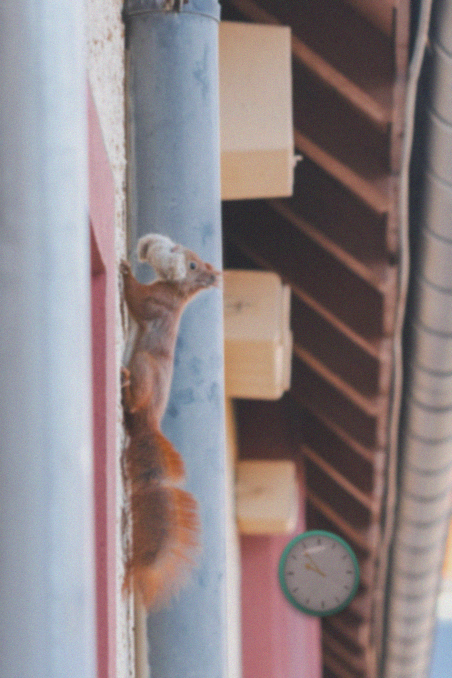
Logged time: **9:54**
